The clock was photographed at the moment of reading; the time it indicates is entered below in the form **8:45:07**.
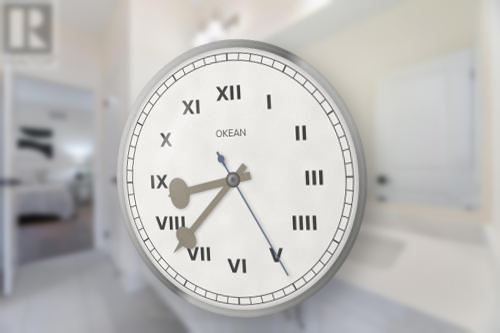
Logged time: **8:37:25**
